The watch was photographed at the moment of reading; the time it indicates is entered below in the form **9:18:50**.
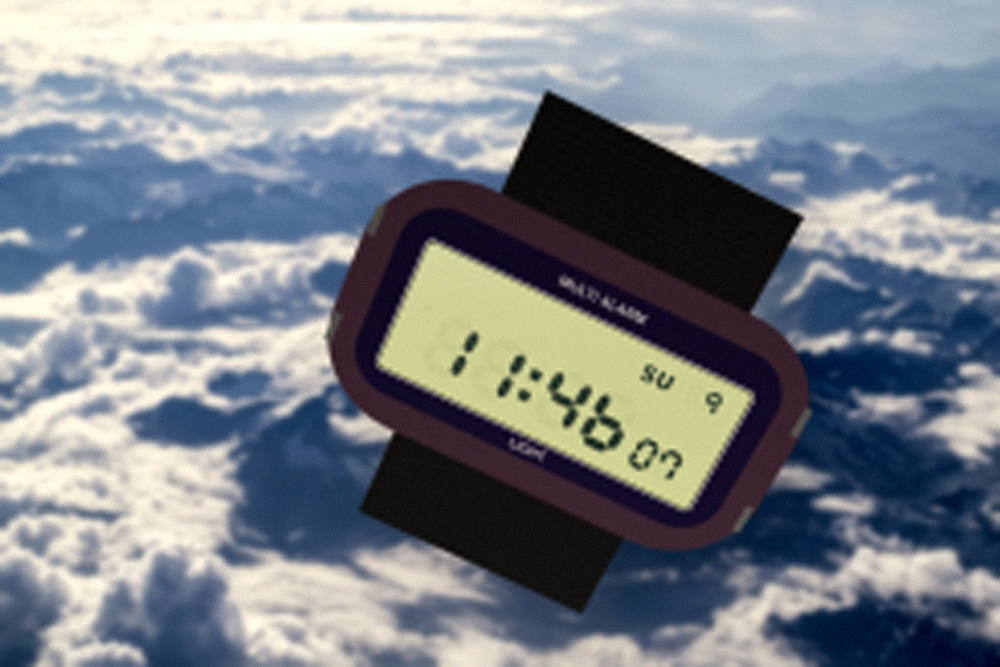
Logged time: **11:46:07**
